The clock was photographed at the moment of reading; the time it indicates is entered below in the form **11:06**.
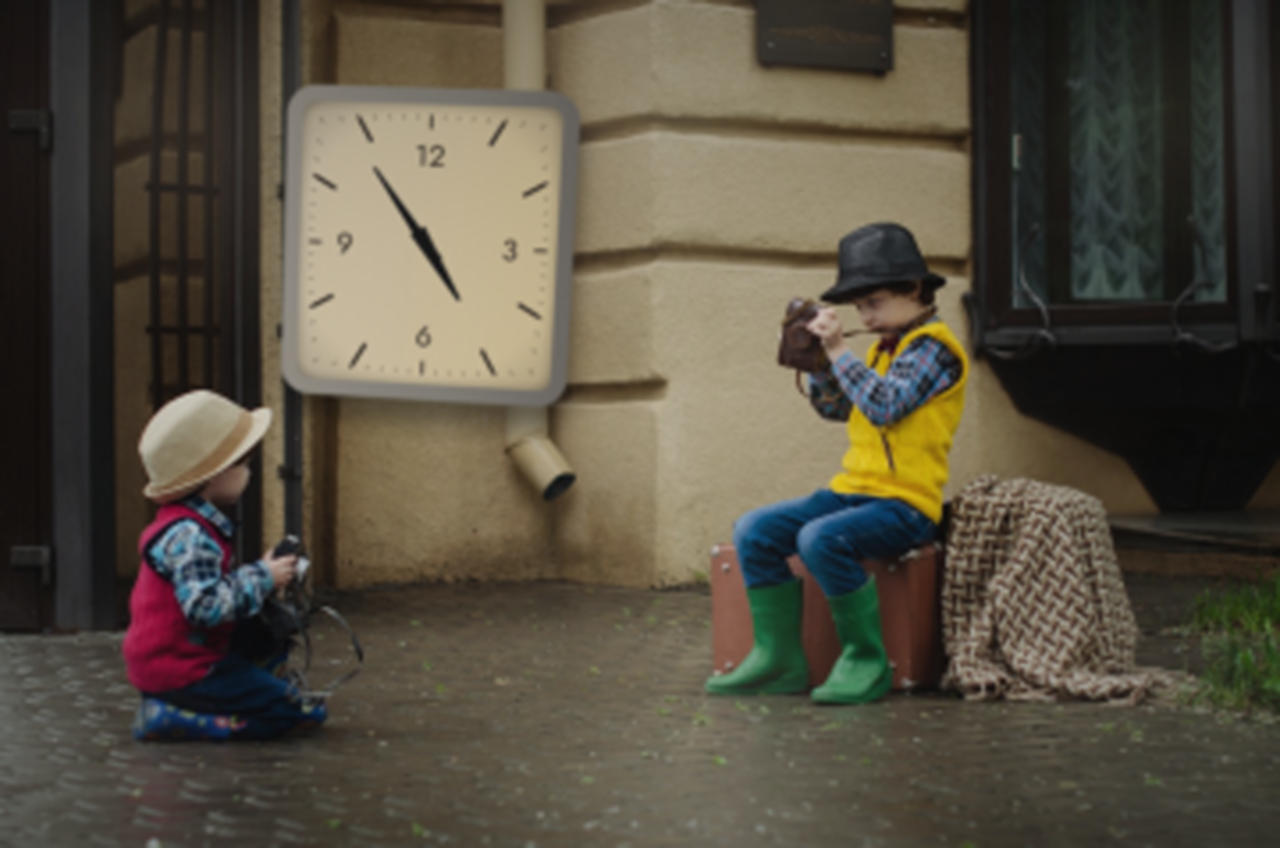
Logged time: **4:54**
